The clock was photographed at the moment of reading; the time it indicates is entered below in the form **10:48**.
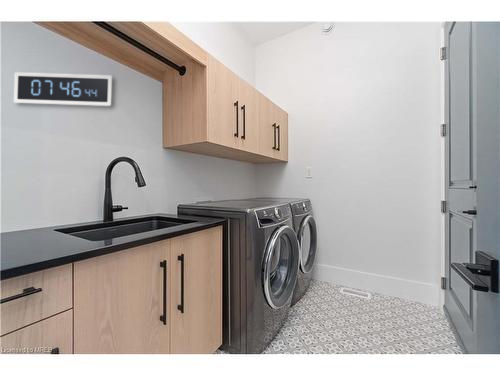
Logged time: **7:46**
